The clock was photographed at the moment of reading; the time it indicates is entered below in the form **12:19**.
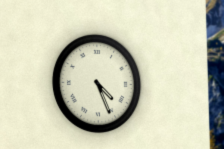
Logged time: **4:26**
